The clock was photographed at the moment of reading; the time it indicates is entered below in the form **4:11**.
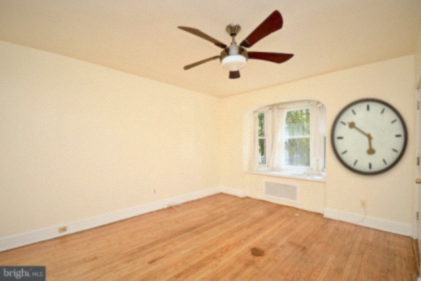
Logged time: **5:51**
